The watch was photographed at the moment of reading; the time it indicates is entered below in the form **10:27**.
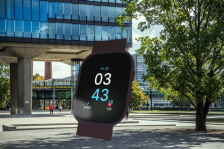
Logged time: **3:43**
